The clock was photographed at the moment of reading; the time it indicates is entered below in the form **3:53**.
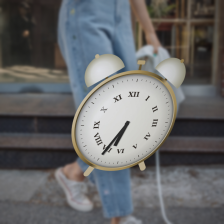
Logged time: **6:35**
